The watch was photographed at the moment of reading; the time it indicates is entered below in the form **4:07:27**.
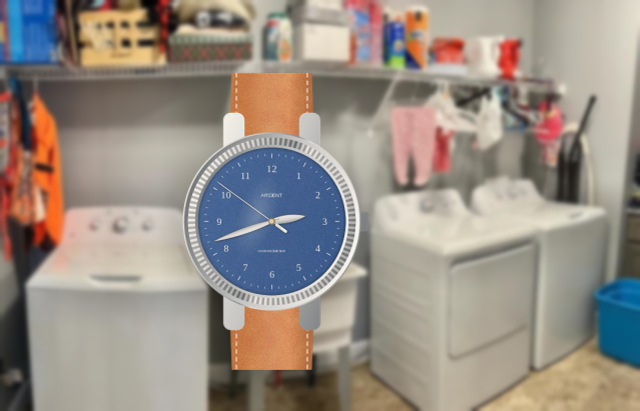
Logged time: **2:41:51**
